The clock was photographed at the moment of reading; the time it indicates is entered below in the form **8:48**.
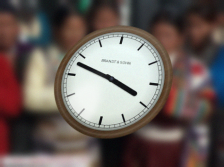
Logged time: **3:48**
